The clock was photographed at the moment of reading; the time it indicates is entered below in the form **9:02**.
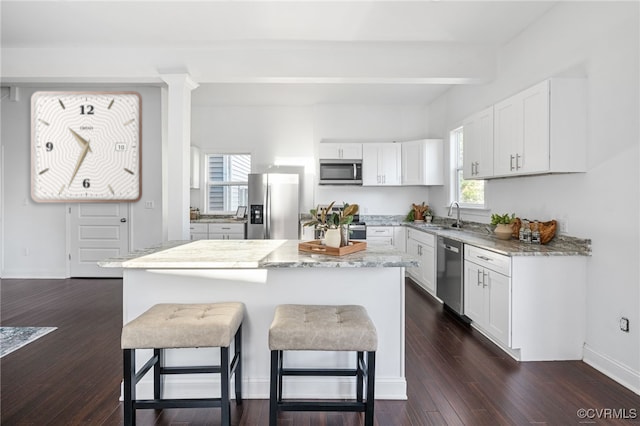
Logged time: **10:34**
